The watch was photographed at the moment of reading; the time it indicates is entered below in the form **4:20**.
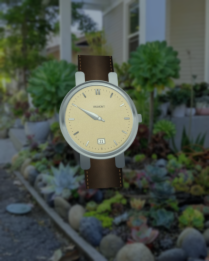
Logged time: **9:50**
